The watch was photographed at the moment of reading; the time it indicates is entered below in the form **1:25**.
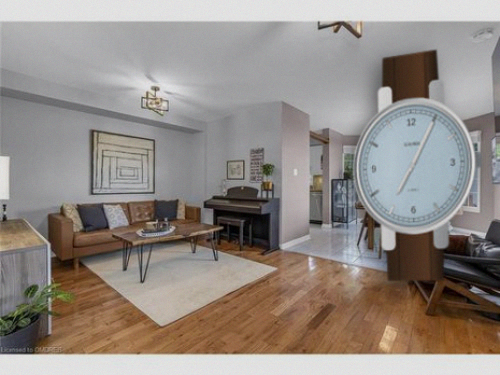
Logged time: **7:05**
